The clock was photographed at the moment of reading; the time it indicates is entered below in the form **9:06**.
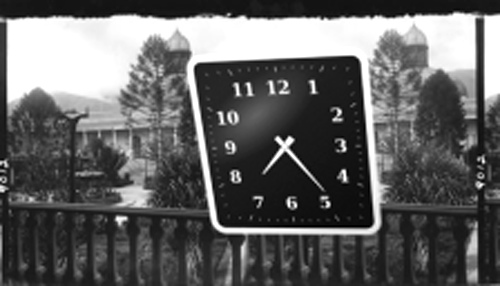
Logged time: **7:24**
